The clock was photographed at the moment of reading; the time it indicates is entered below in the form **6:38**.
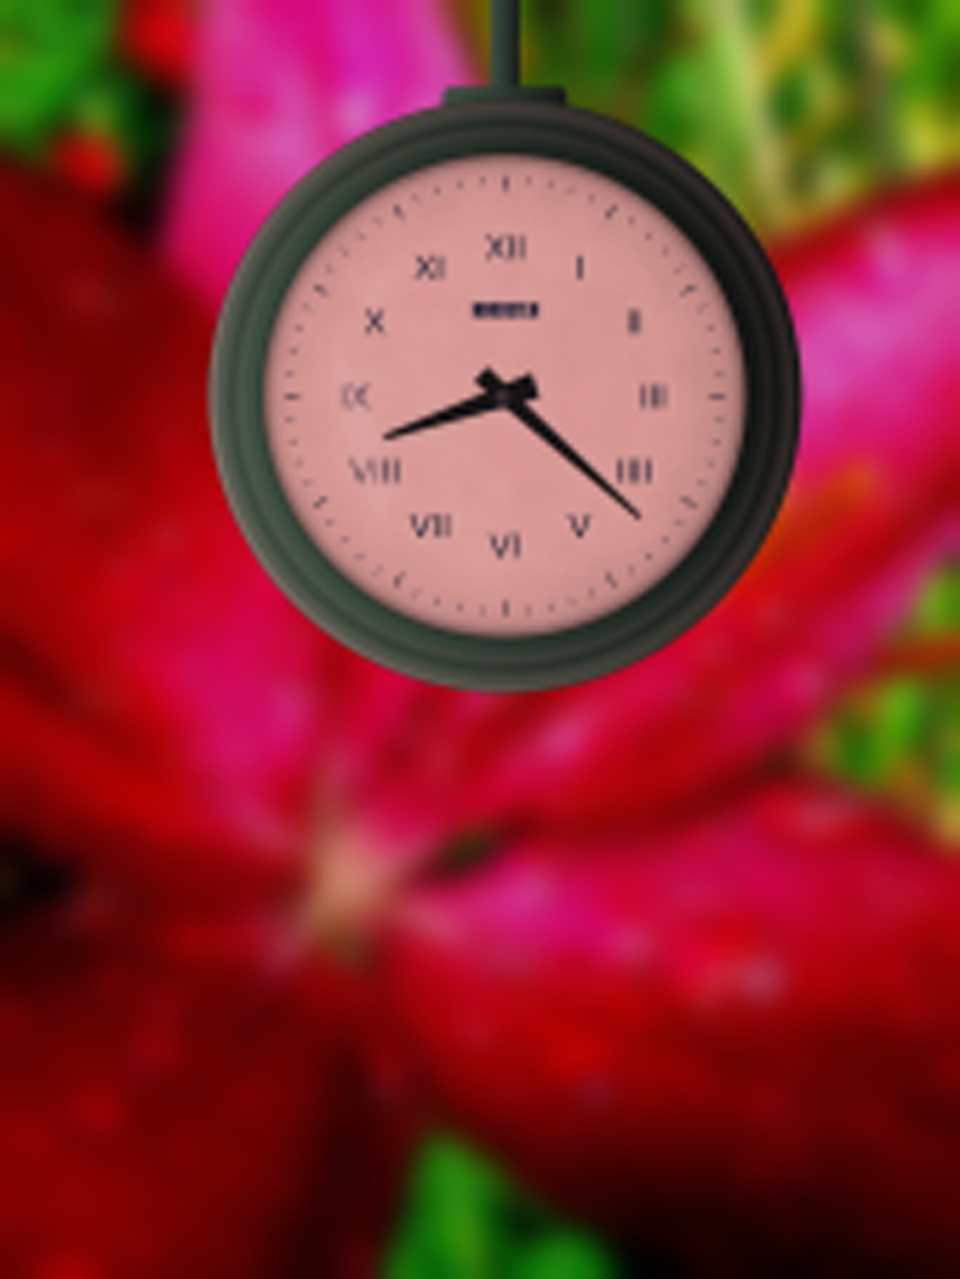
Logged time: **8:22**
